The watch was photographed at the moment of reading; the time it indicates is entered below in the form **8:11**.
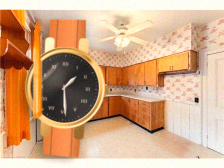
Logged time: **1:29**
